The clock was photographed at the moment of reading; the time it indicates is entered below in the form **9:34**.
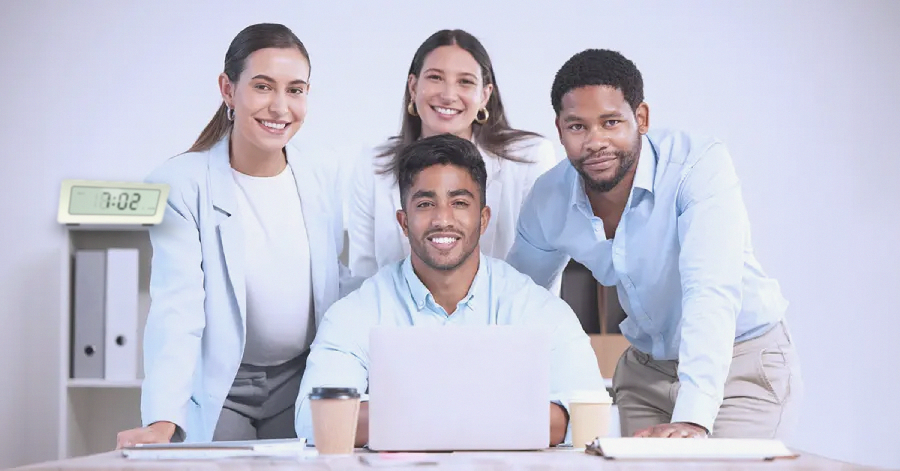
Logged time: **7:02**
